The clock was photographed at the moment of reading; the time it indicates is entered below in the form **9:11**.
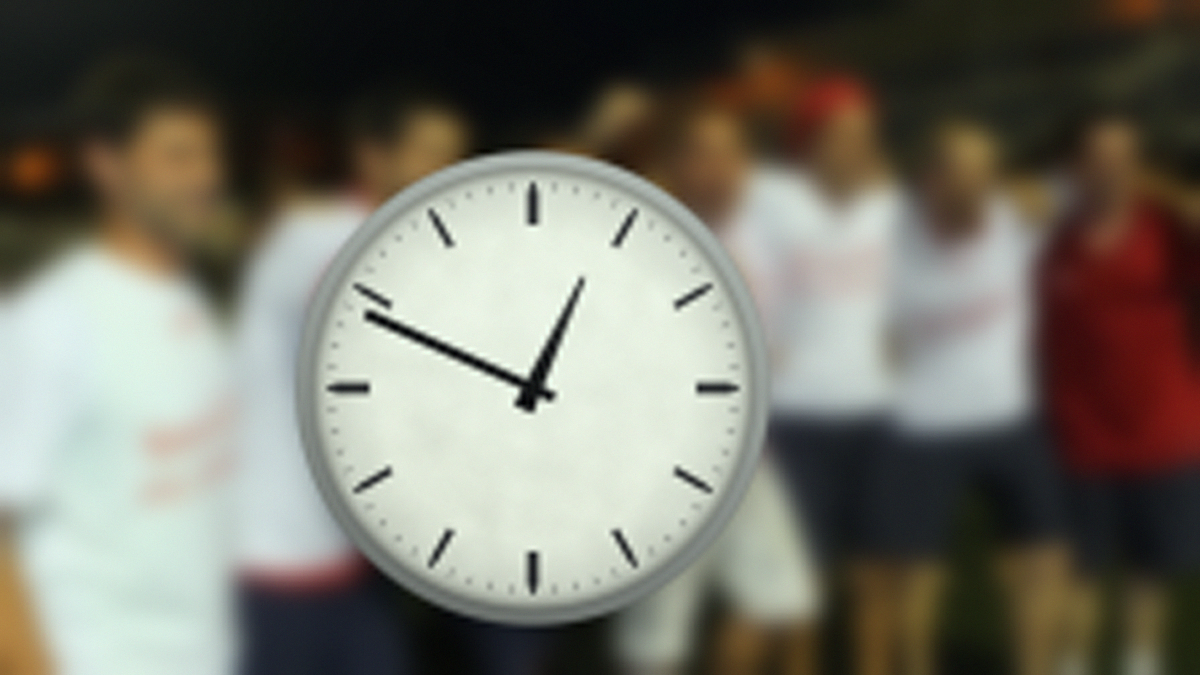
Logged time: **12:49**
